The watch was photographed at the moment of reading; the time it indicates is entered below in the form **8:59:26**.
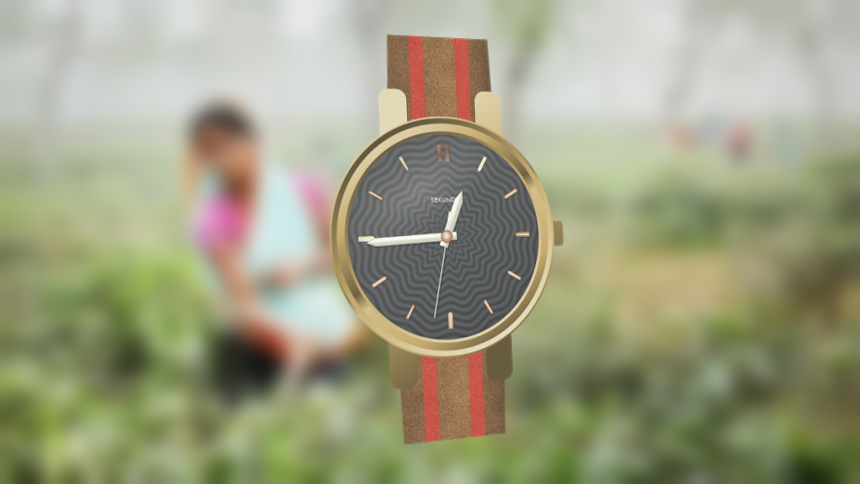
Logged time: **12:44:32**
